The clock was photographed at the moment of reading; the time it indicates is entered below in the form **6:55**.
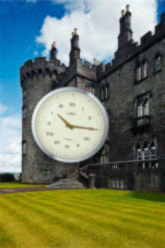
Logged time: **10:15**
